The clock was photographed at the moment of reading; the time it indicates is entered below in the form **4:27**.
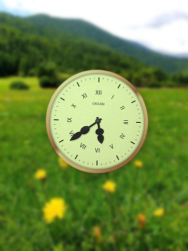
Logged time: **5:39**
